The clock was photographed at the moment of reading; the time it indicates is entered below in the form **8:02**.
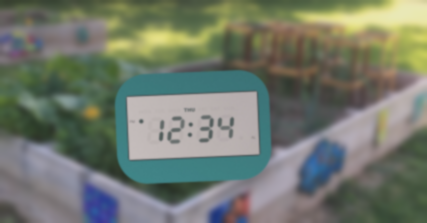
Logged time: **12:34**
